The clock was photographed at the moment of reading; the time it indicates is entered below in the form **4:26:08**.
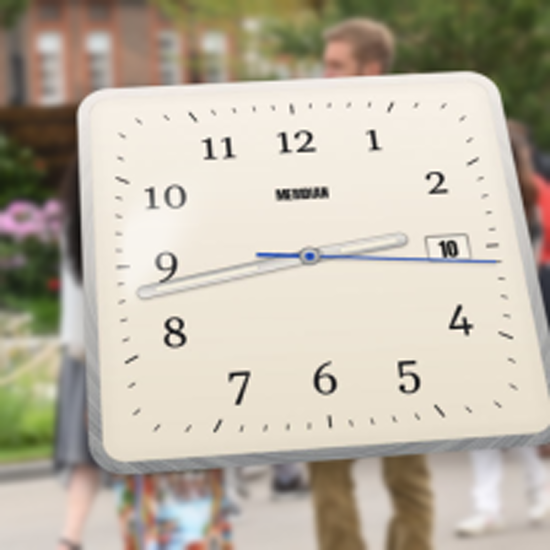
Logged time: **2:43:16**
